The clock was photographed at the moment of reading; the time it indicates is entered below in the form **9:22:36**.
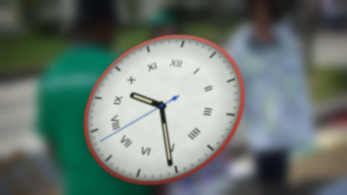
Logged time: **9:25:38**
